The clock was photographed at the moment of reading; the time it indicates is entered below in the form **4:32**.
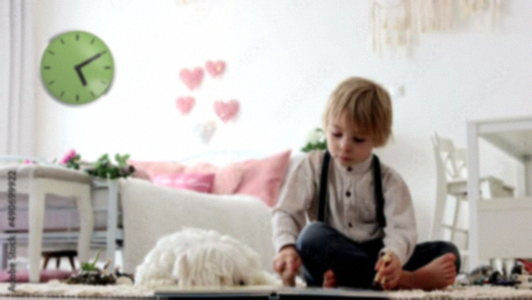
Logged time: **5:10**
